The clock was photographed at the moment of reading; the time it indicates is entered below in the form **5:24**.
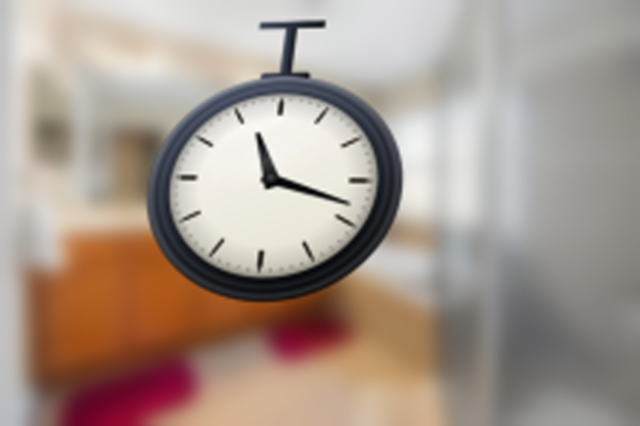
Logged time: **11:18**
